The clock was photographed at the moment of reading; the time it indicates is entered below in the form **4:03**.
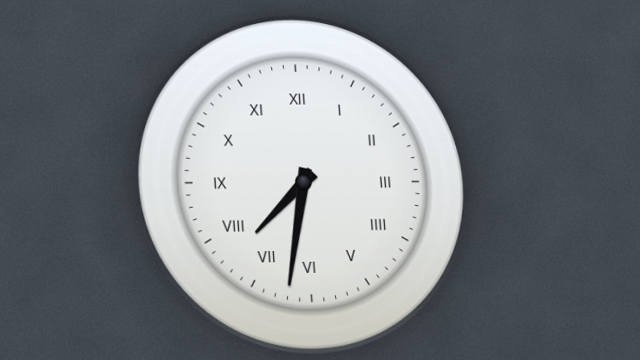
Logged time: **7:32**
